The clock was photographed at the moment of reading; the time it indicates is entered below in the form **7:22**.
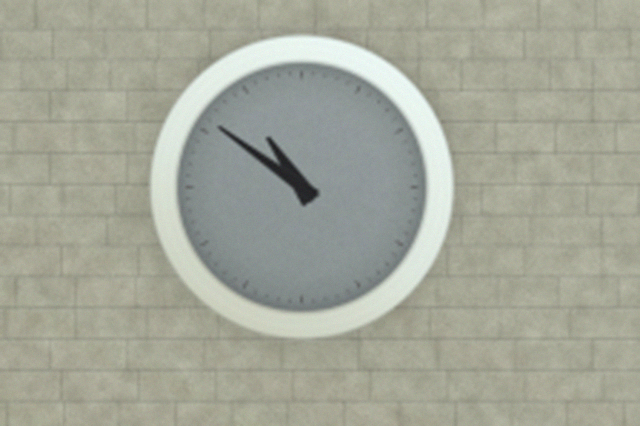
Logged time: **10:51**
